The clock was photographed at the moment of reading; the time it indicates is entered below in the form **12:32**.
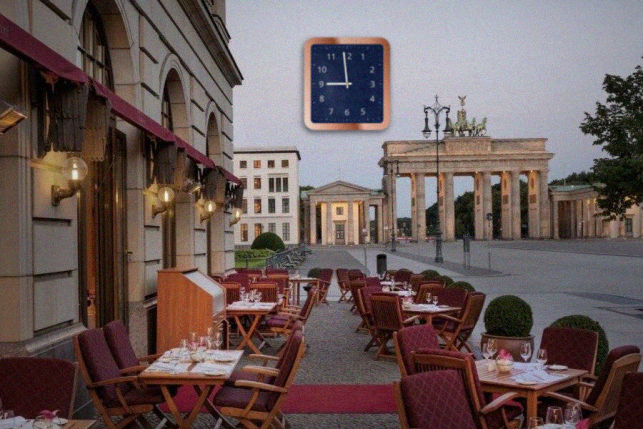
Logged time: **8:59**
